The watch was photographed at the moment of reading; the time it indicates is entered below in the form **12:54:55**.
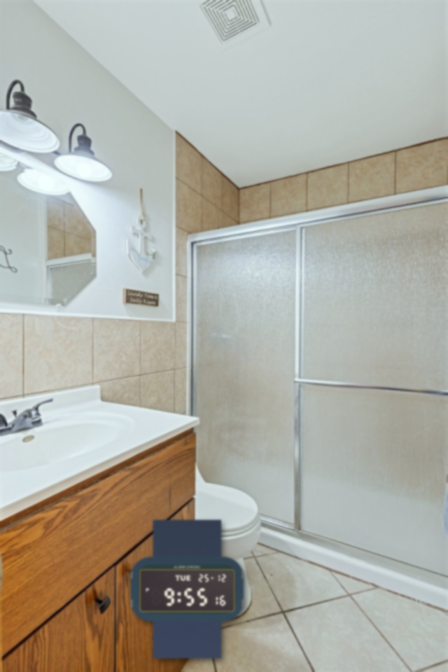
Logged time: **9:55:16**
